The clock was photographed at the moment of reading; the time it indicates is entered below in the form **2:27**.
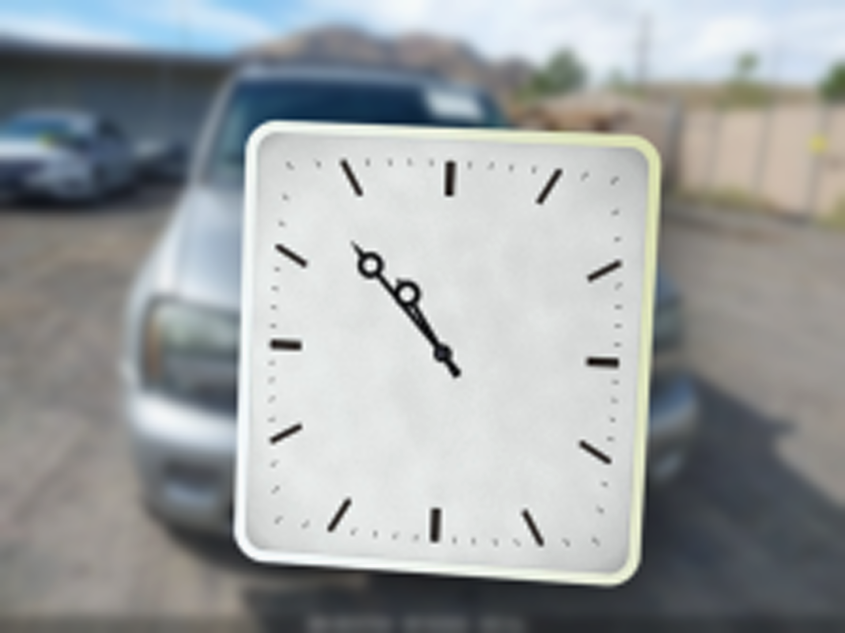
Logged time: **10:53**
